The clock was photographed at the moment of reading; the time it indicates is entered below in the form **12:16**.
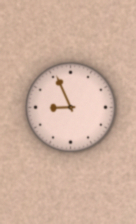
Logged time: **8:56**
